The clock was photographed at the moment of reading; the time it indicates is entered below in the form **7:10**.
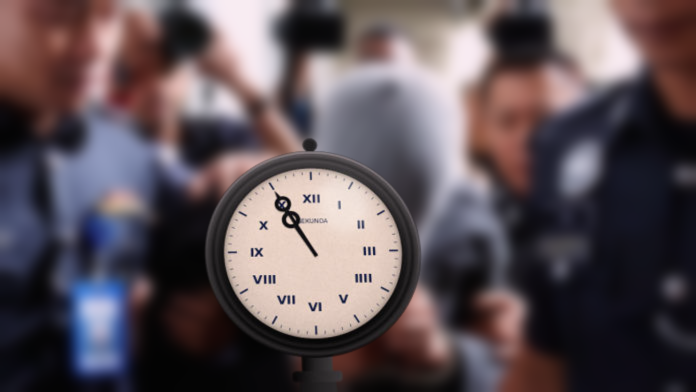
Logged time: **10:55**
